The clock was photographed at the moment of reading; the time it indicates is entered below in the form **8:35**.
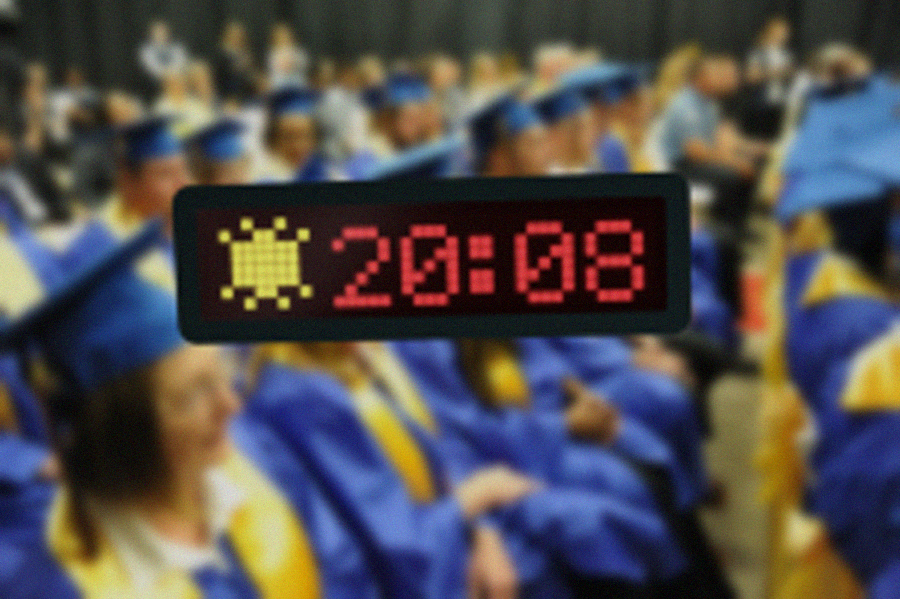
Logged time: **20:08**
